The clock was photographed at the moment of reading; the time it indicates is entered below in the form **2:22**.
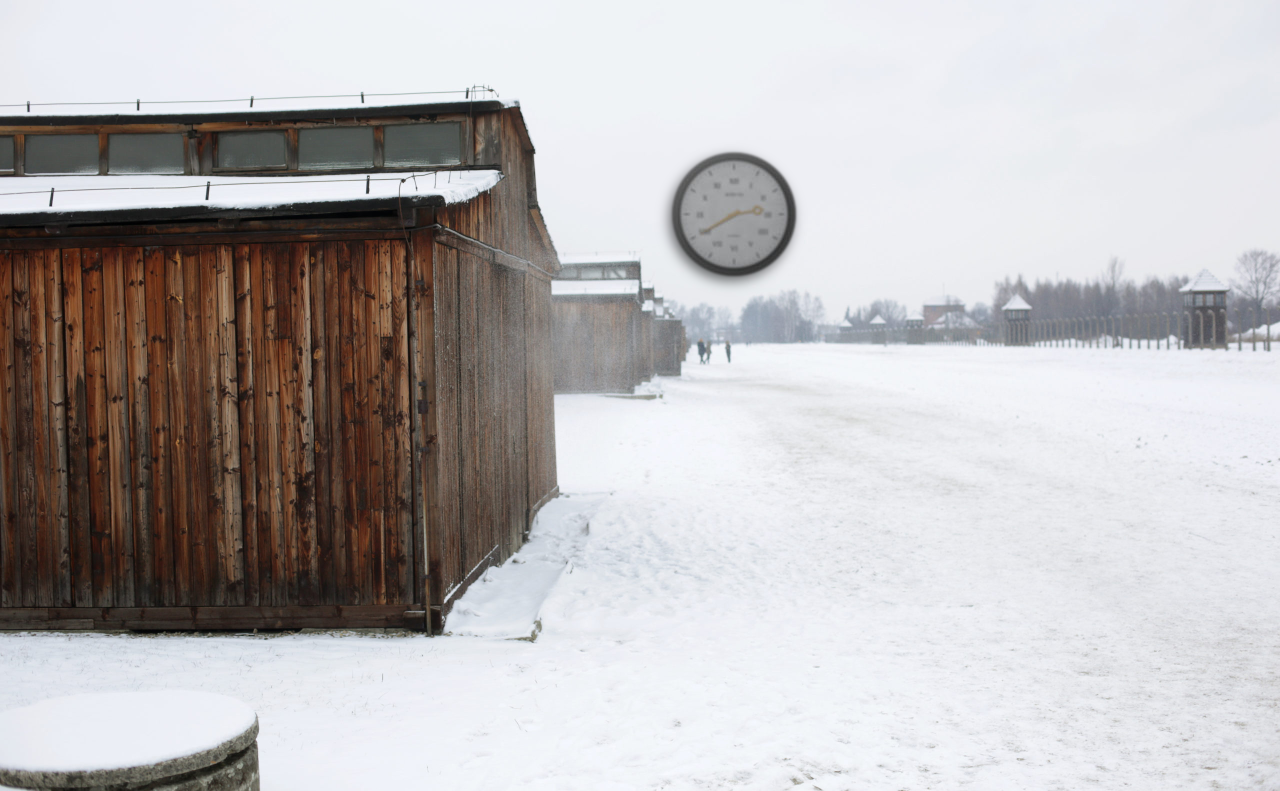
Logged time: **2:40**
